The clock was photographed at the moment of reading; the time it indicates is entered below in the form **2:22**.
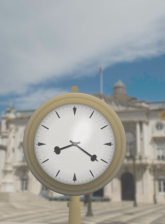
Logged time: **8:21**
